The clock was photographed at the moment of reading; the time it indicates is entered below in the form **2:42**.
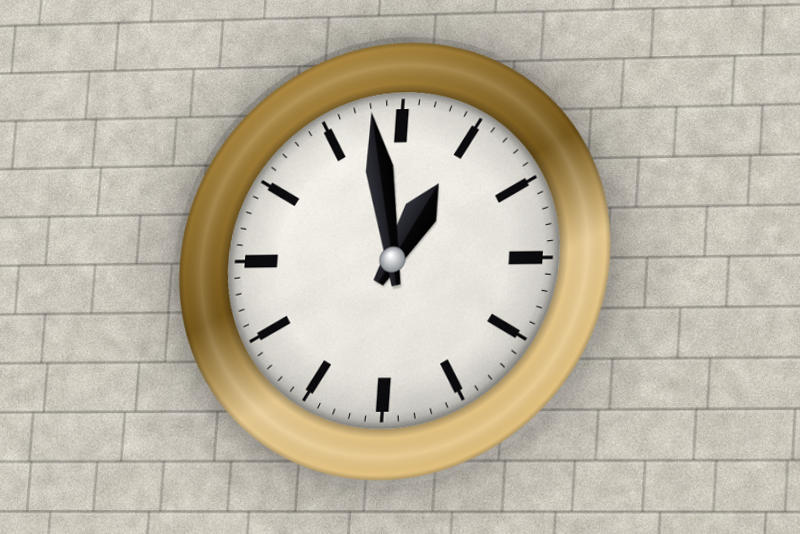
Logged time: **12:58**
